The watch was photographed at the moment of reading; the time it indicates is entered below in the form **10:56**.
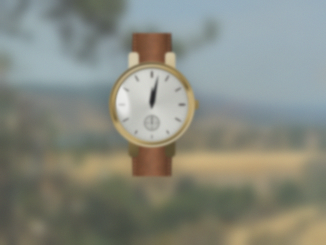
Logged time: **12:02**
